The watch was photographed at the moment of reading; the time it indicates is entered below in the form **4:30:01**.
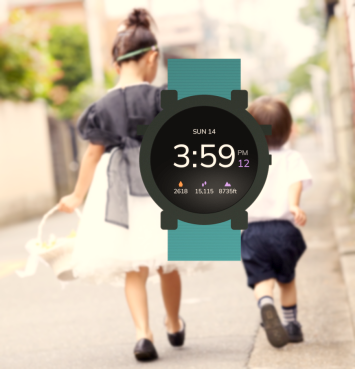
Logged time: **3:59:12**
